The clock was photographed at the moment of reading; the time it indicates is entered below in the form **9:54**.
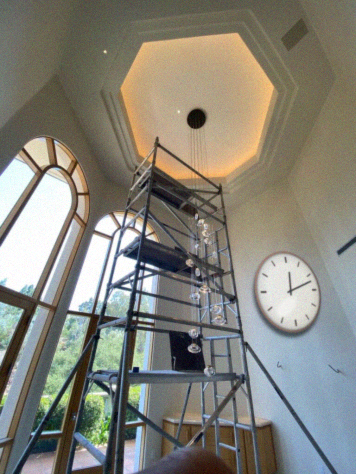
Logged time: **12:12**
